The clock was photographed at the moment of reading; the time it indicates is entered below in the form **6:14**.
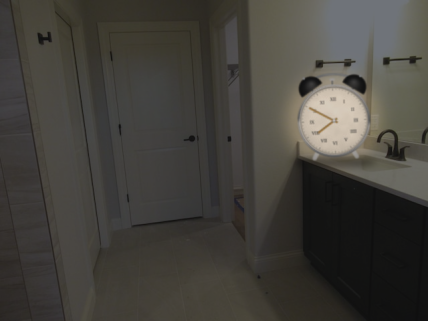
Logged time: **7:50**
